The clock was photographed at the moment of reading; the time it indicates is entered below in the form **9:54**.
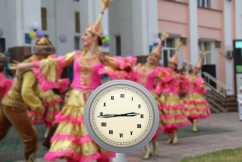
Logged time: **2:44**
